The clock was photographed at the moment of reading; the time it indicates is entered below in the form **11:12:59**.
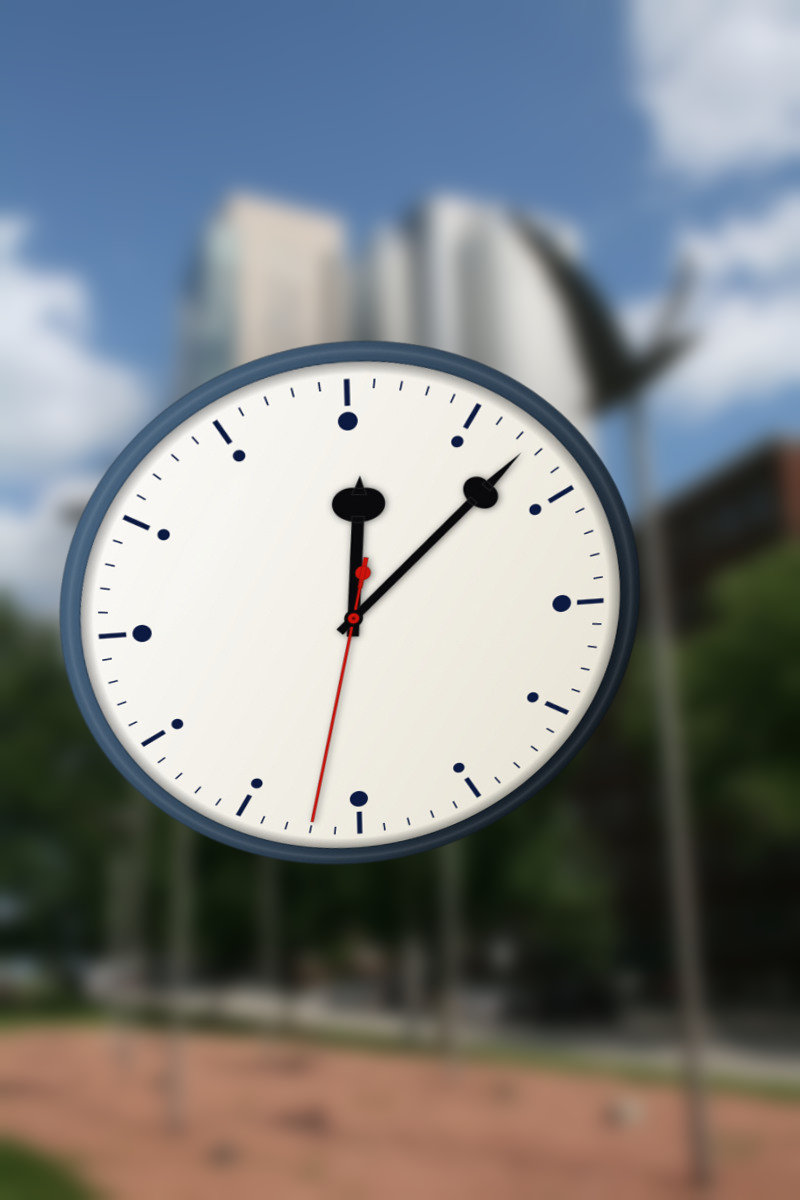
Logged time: **12:07:32**
